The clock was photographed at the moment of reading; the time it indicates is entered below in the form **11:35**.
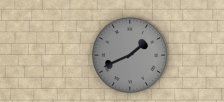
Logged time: **1:41**
